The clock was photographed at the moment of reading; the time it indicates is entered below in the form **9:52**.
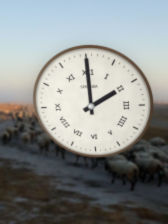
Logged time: **2:00**
